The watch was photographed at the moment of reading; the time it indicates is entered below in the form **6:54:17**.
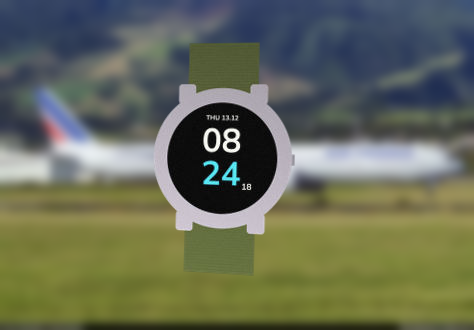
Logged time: **8:24:18**
